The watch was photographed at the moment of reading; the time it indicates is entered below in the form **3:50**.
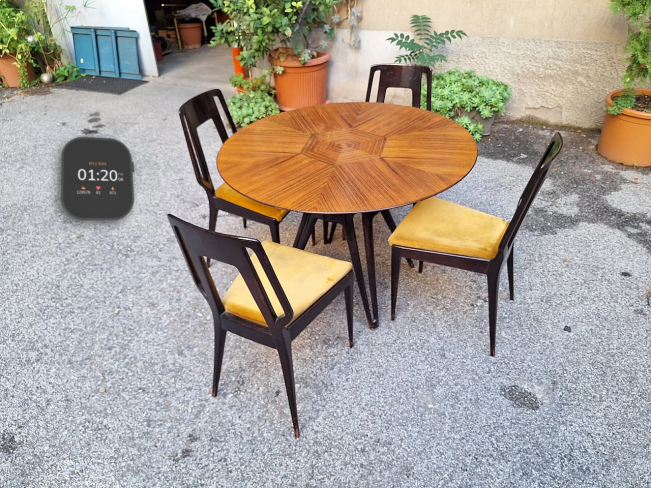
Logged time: **1:20**
